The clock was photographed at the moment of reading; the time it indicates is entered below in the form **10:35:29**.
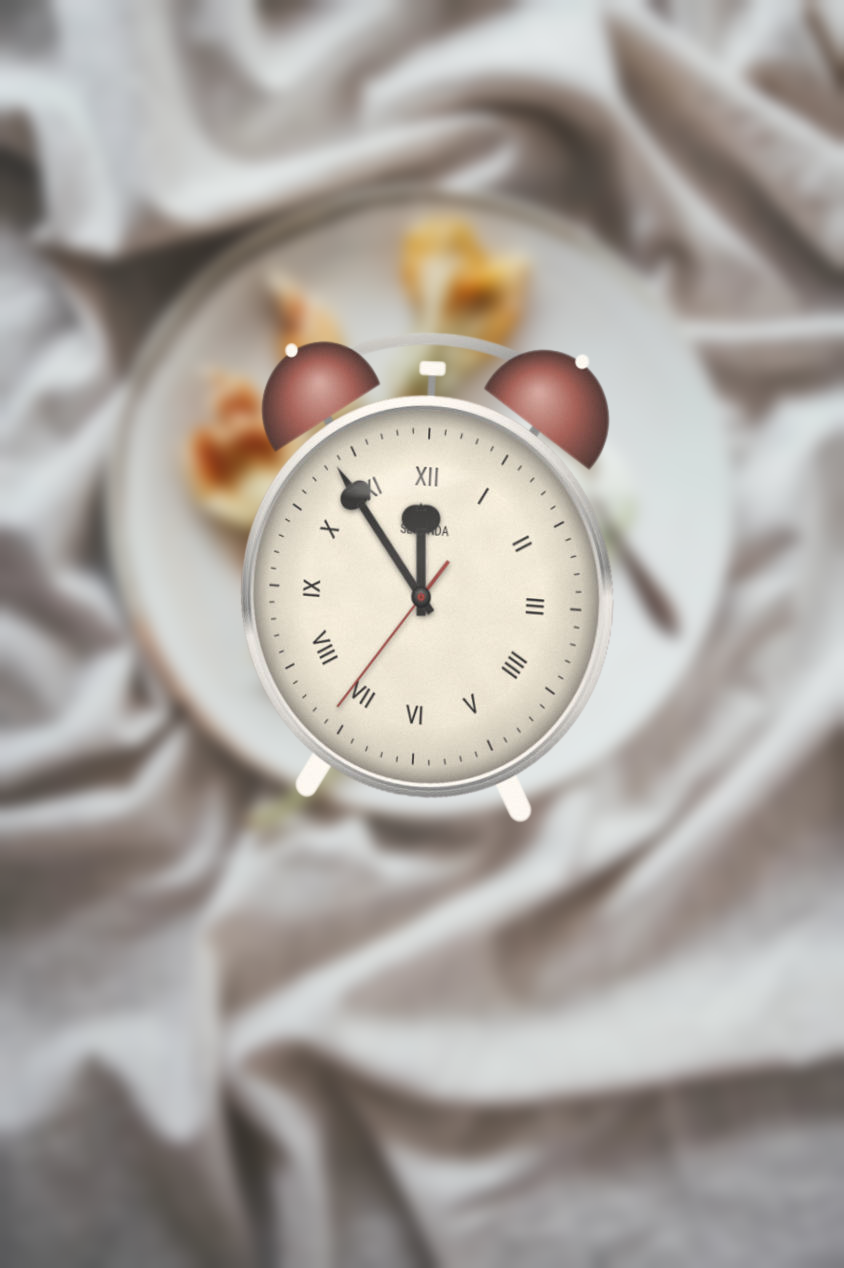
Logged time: **11:53:36**
